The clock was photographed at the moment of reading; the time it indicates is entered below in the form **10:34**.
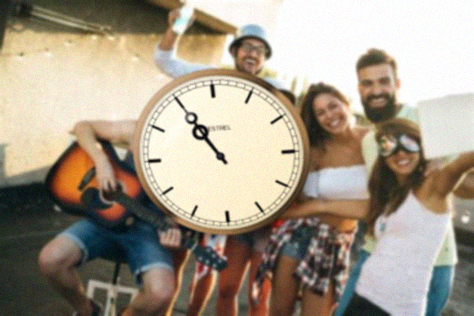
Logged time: **10:55**
